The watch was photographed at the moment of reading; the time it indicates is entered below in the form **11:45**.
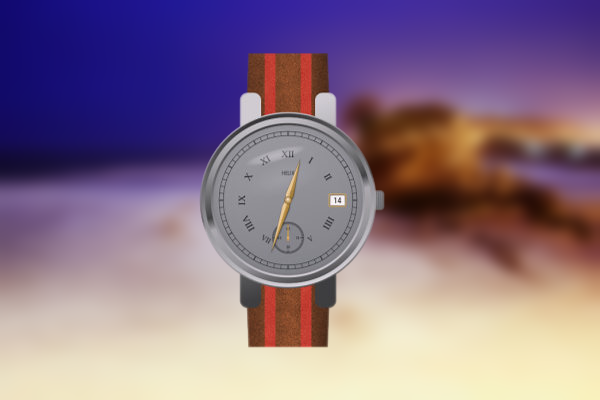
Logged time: **12:33**
